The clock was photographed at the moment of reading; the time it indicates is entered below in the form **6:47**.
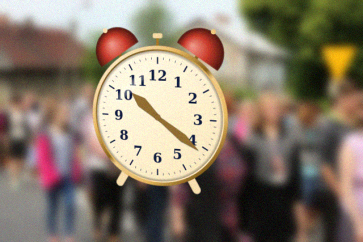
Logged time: **10:21**
